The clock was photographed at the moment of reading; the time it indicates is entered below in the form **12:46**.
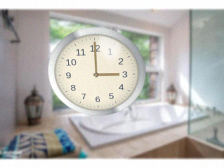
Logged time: **3:00**
